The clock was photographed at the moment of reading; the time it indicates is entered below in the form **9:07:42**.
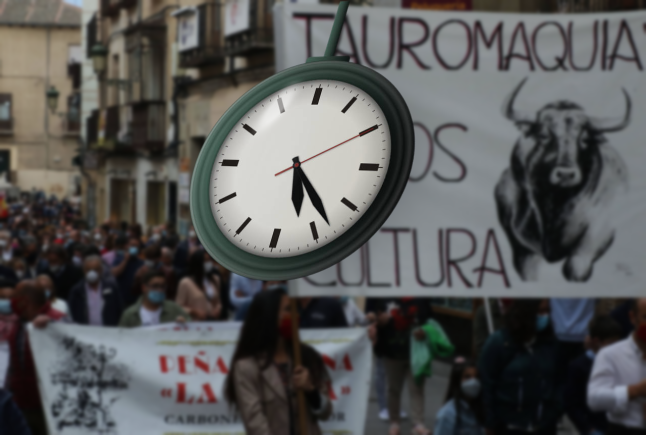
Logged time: **5:23:10**
